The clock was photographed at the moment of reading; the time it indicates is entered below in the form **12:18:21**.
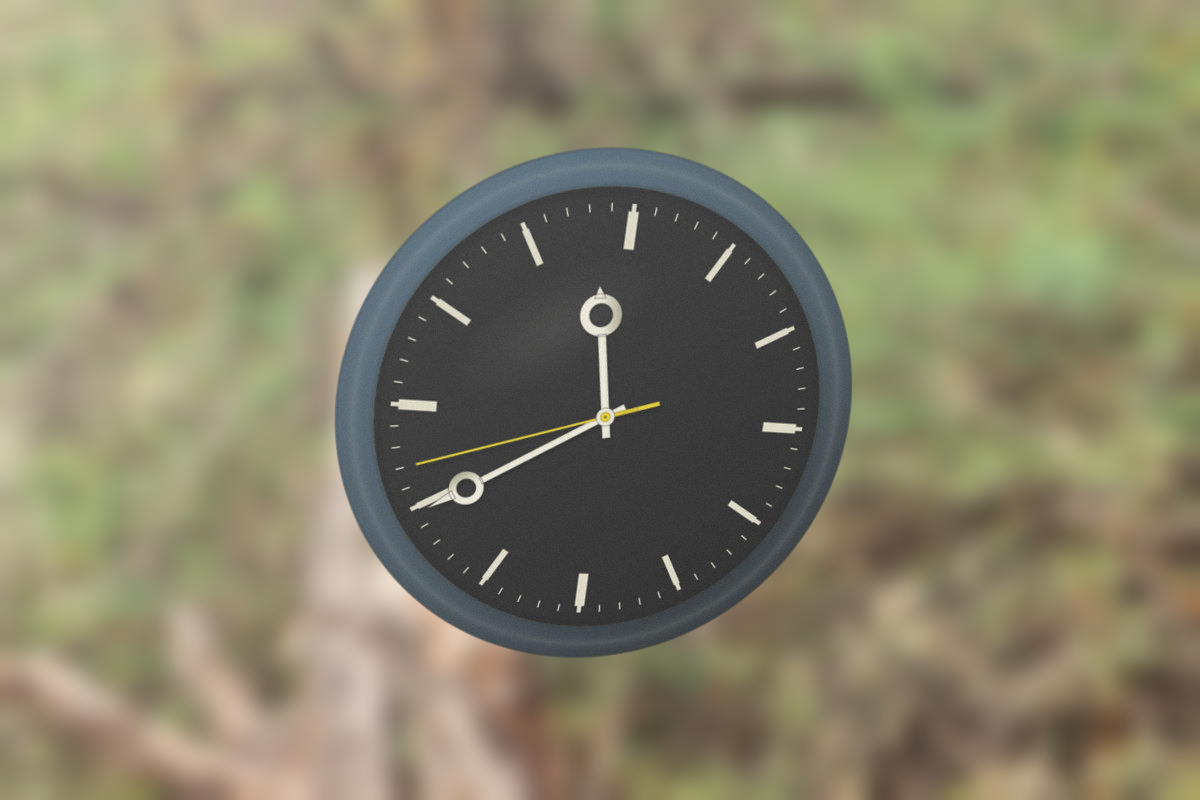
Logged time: **11:39:42**
